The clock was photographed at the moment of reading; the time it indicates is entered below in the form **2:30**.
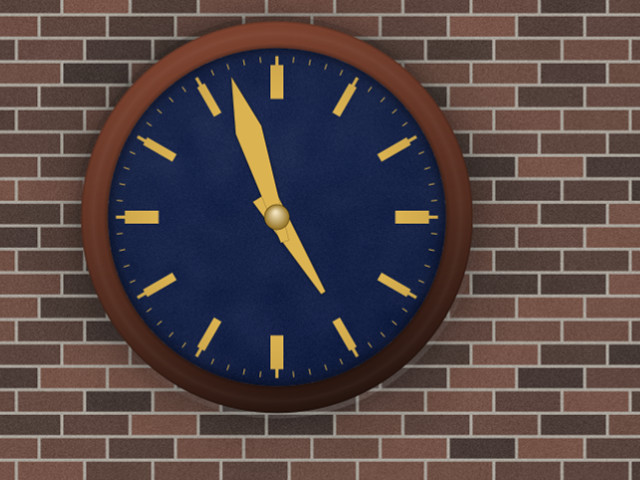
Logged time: **4:57**
